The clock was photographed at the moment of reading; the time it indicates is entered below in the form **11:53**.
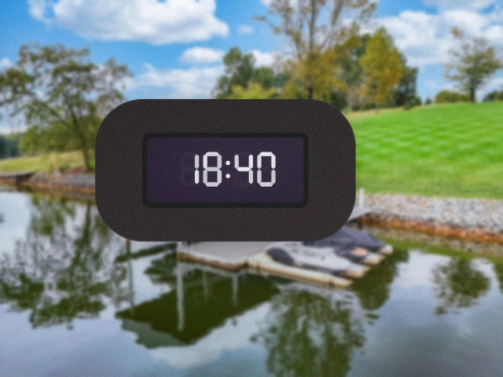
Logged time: **18:40**
